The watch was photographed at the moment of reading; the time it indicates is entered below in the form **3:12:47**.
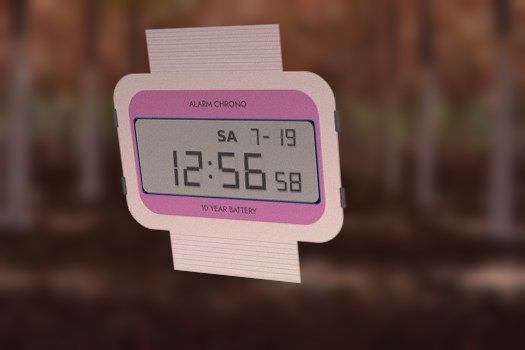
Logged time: **12:56:58**
